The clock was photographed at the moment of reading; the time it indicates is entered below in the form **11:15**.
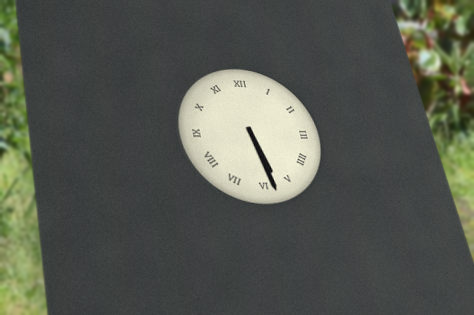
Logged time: **5:28**
